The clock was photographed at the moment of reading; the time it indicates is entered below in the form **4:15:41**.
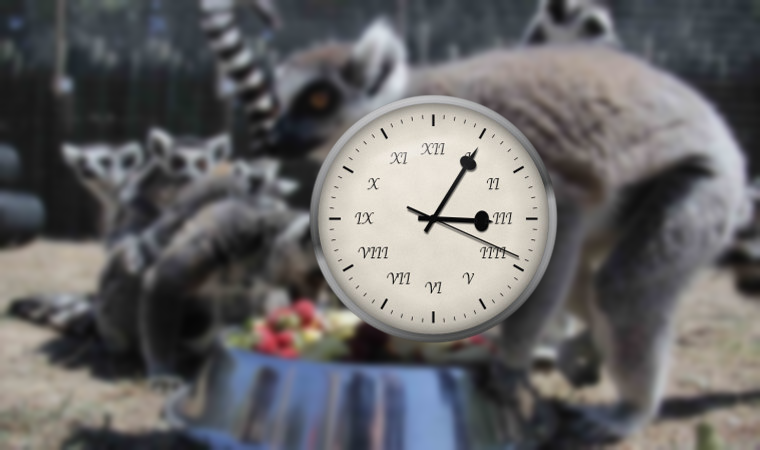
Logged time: **3:05:19**
